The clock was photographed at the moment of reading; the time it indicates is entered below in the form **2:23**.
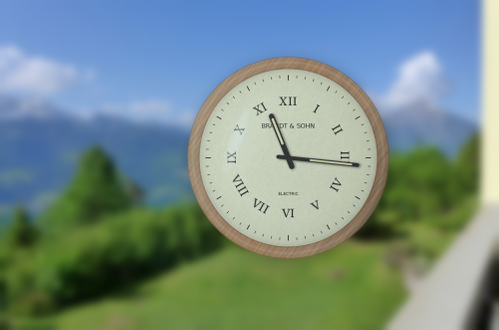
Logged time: **11:16**
